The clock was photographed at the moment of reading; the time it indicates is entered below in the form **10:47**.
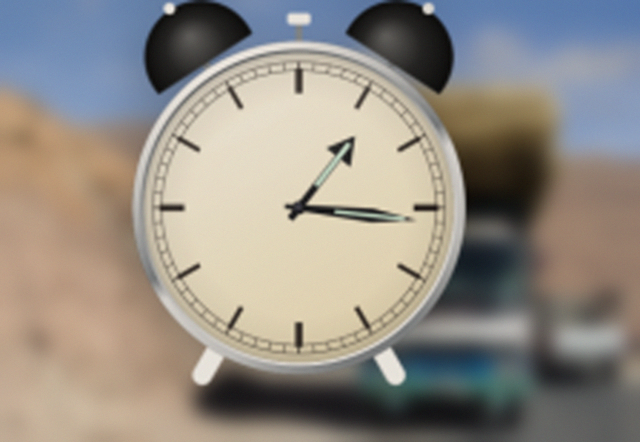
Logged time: **1:16**
